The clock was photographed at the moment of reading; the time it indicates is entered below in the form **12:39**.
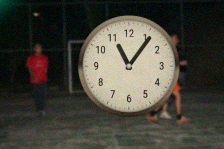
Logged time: **11:06**
